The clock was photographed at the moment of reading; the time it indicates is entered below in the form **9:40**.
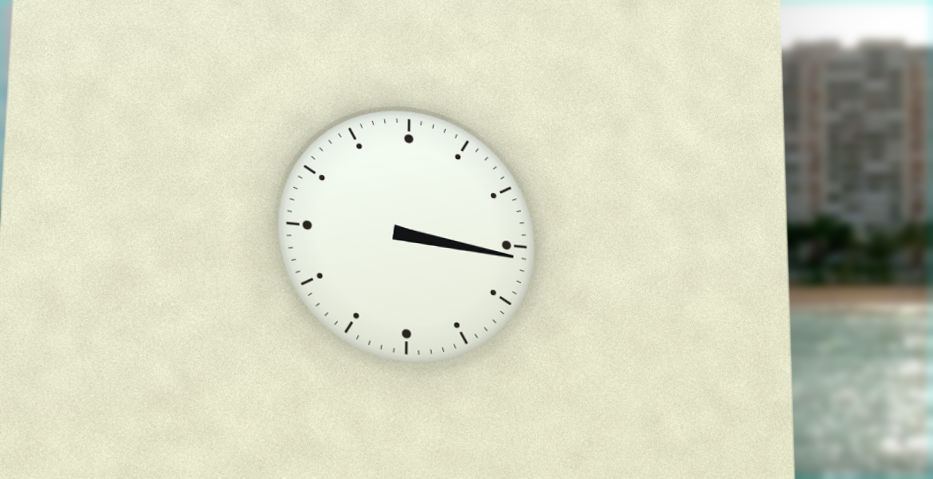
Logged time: **3:16**
